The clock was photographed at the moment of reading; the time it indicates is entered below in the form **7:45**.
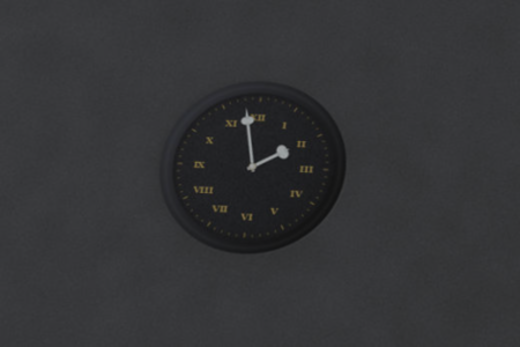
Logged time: **1:58**
